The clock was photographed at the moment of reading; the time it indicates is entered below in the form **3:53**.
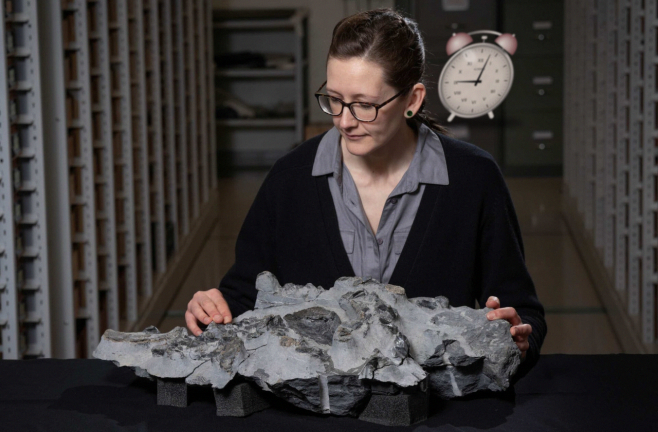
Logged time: **9:03**
